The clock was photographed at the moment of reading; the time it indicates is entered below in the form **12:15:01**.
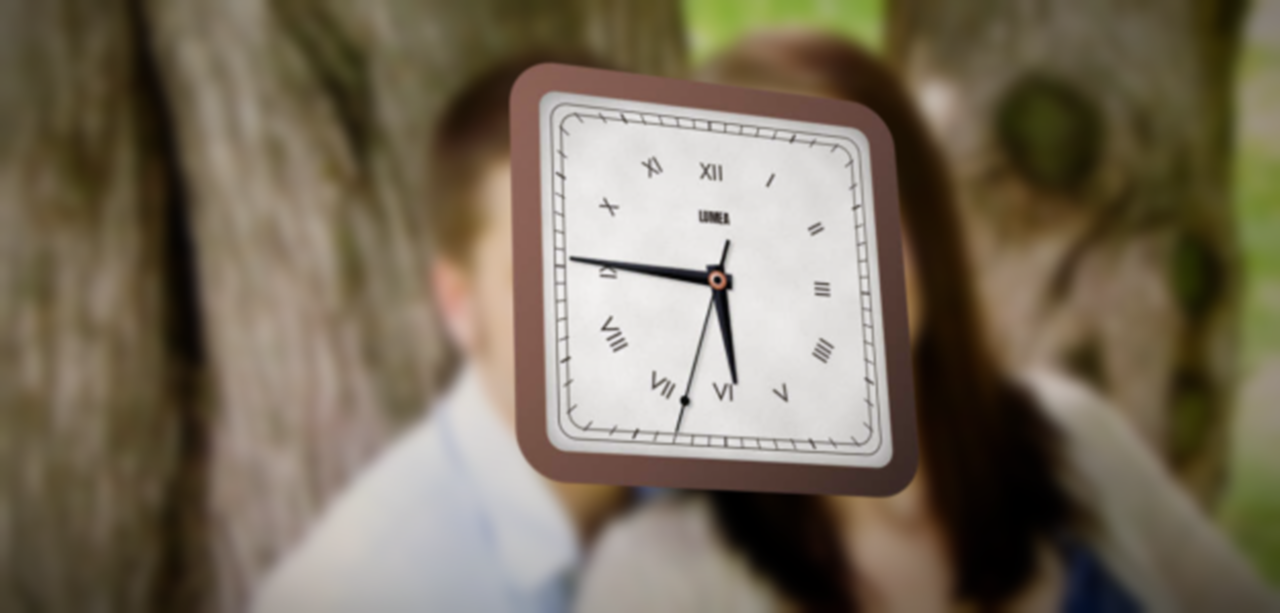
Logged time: **5:45:33**
